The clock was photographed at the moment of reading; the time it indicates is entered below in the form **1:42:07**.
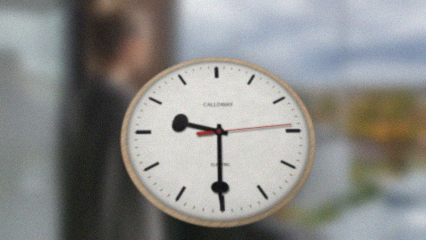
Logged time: **9:30:14**
